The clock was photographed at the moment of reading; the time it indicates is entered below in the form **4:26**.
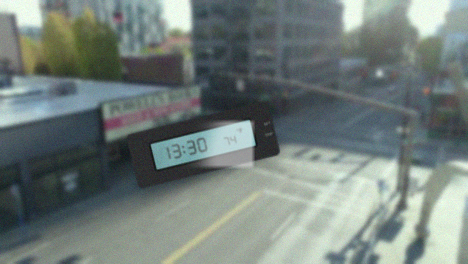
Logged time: **13:30**
